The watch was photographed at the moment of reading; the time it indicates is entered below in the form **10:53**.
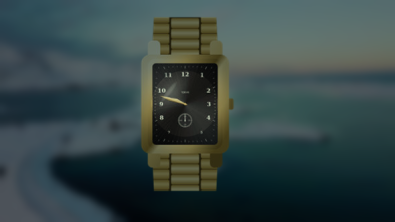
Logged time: **9:48**
